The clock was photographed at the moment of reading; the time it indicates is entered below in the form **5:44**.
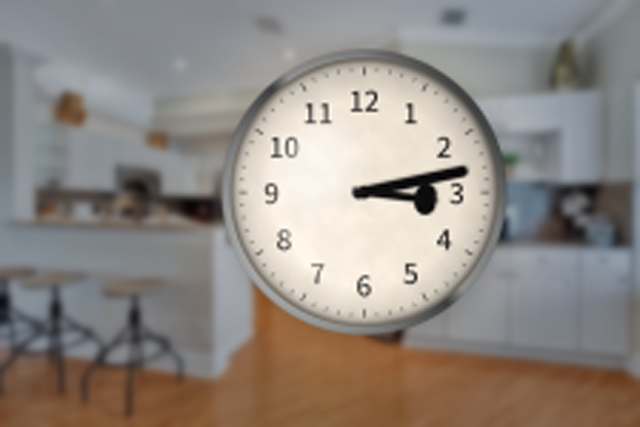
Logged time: **3:13**
